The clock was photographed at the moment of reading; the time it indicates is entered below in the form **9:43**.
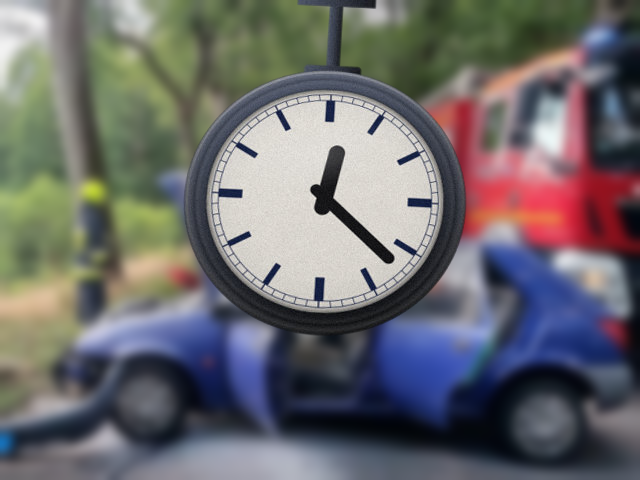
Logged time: **12:22**
